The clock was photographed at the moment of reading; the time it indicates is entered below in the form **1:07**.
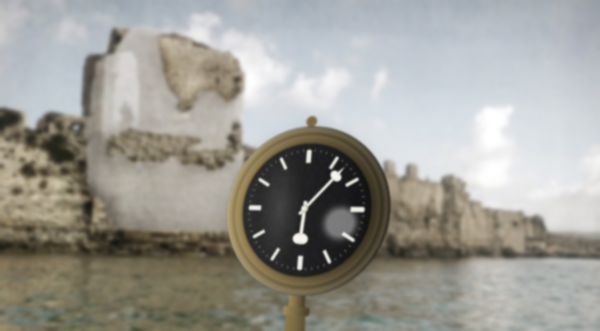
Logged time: **6:07**
